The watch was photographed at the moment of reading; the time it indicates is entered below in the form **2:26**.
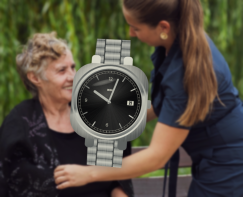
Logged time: **10:03**
